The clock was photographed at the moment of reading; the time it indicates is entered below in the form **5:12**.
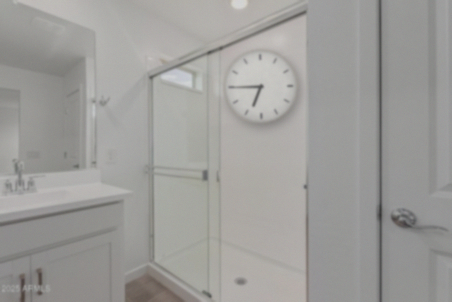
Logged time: **6:45**
